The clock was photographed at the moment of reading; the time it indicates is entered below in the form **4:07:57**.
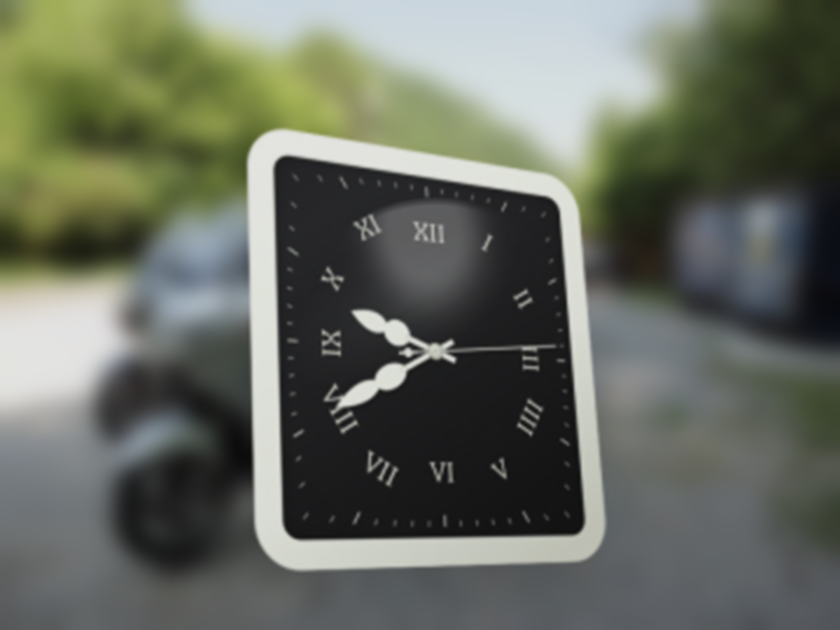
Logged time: **9:40:14**
